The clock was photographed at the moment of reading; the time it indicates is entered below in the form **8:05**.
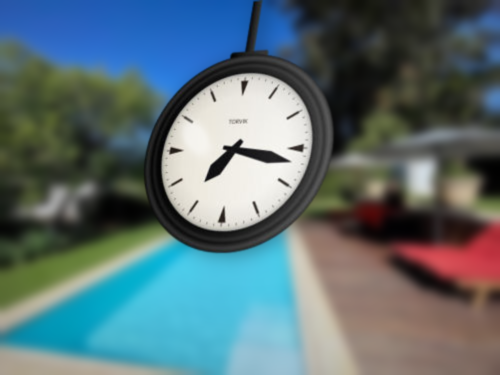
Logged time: **7:17**
